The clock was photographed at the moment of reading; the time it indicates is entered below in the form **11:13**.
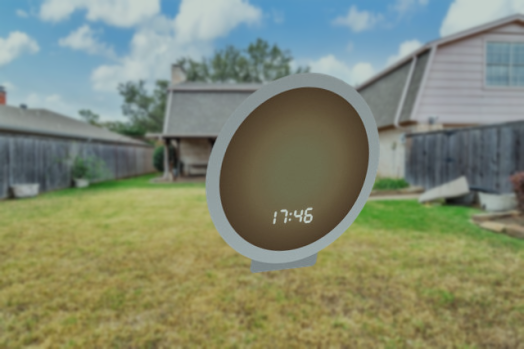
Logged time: **17:46**
